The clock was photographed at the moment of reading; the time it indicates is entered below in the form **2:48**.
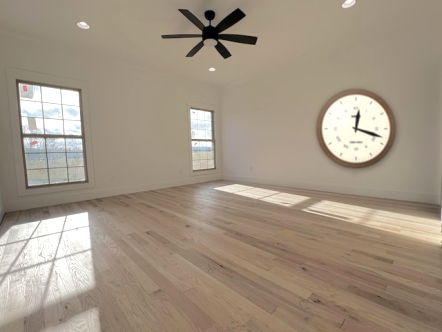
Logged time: **12:18**
